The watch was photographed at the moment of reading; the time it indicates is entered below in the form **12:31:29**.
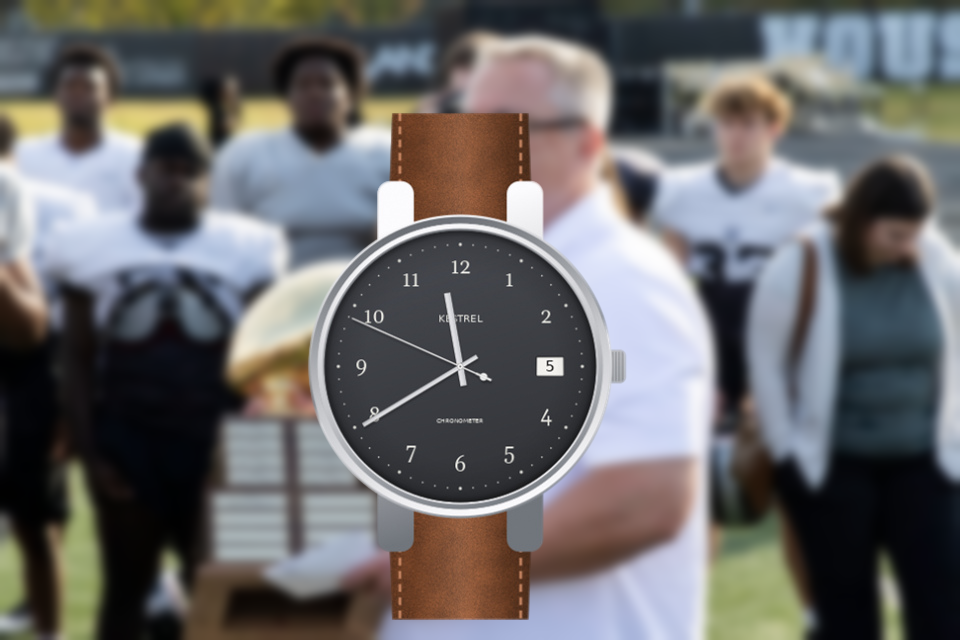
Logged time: **11:39:49**
